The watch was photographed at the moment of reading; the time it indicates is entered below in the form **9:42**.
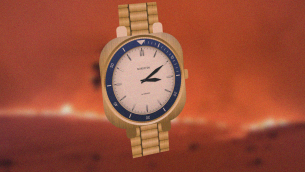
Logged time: **3:10**
